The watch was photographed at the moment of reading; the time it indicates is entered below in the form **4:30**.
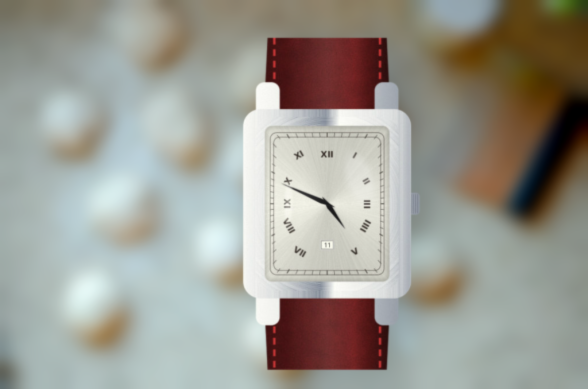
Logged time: **4:49**
